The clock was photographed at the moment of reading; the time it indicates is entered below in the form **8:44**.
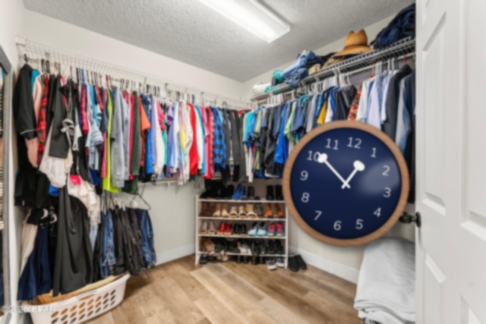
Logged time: **12:51**
